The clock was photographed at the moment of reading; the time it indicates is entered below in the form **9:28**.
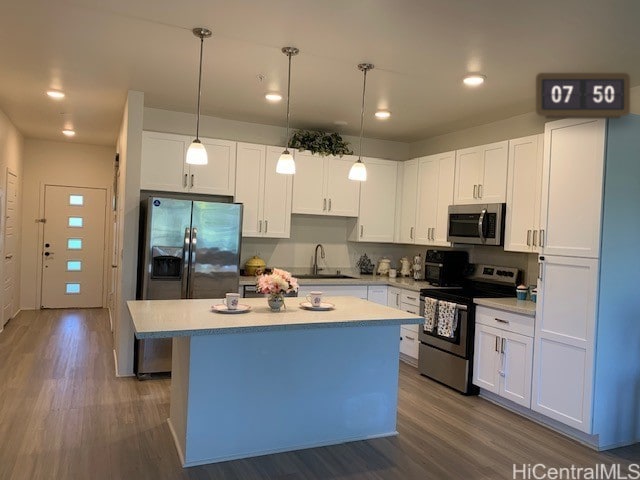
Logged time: **7:50**
